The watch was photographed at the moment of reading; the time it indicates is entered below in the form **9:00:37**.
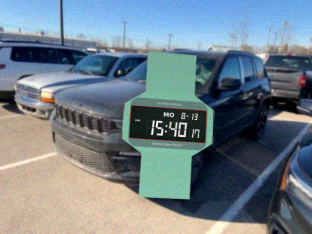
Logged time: **15:40:17**
